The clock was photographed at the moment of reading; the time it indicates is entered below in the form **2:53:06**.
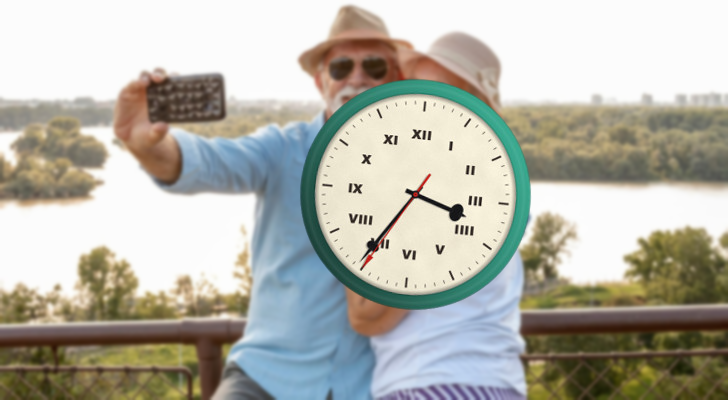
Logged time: **3:35:35**
